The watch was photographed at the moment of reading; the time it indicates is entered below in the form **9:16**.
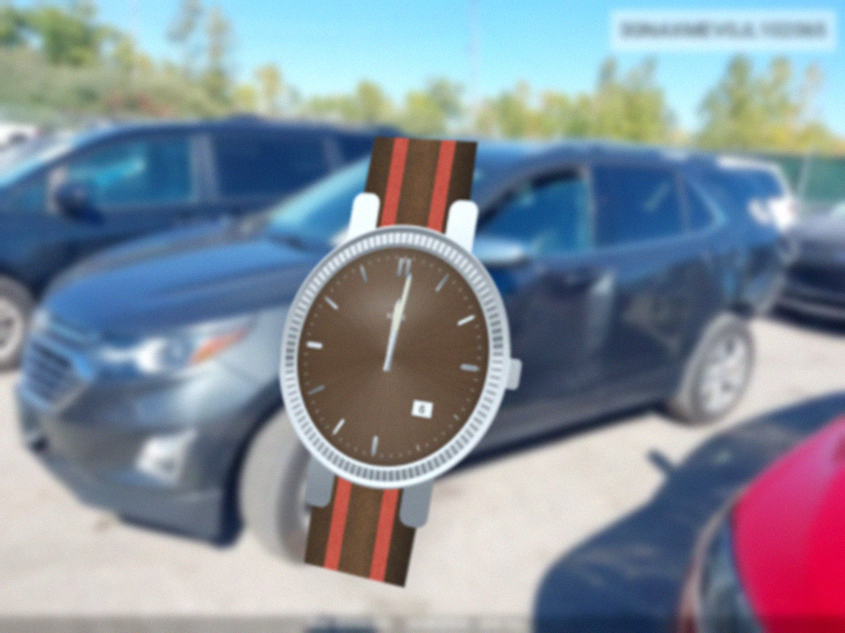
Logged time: **12:01**
